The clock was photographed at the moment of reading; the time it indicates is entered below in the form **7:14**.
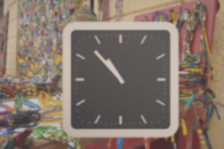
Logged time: **10:53**
